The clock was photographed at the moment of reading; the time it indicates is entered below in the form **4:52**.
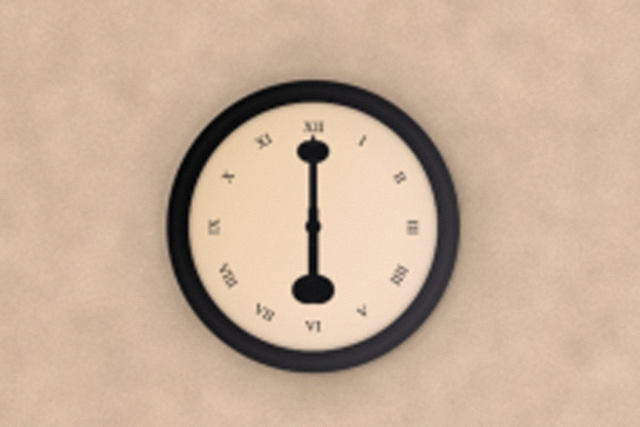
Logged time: **6:00**
